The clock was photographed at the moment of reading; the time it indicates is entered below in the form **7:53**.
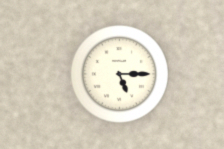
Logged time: **5:15**
